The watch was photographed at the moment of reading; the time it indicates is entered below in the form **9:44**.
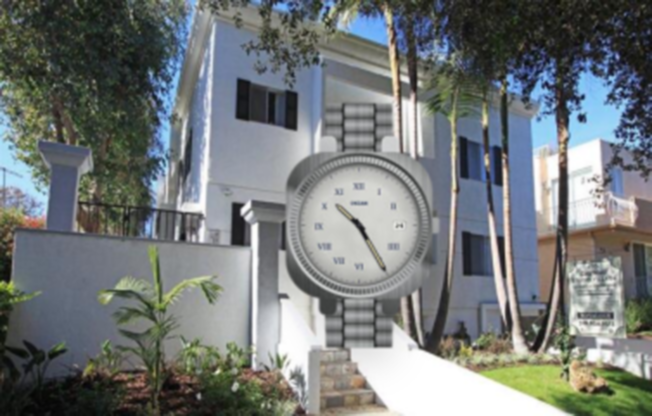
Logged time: **10:25**
